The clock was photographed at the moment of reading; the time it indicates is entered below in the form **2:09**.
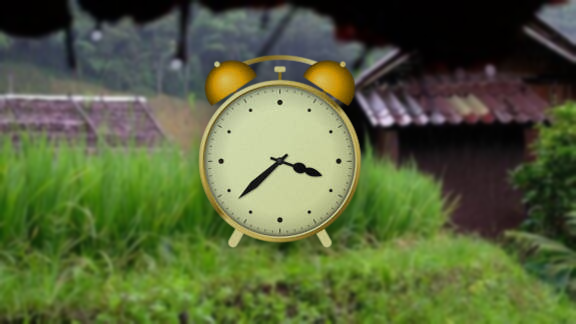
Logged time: **3:38**
